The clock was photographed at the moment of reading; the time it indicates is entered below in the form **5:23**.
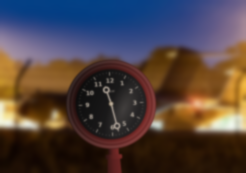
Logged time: **11:28**
